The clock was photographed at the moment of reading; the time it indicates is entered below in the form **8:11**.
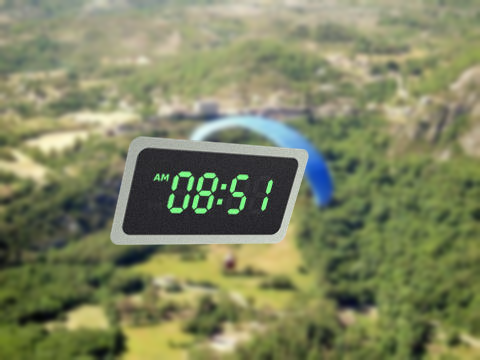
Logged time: **8:51**
